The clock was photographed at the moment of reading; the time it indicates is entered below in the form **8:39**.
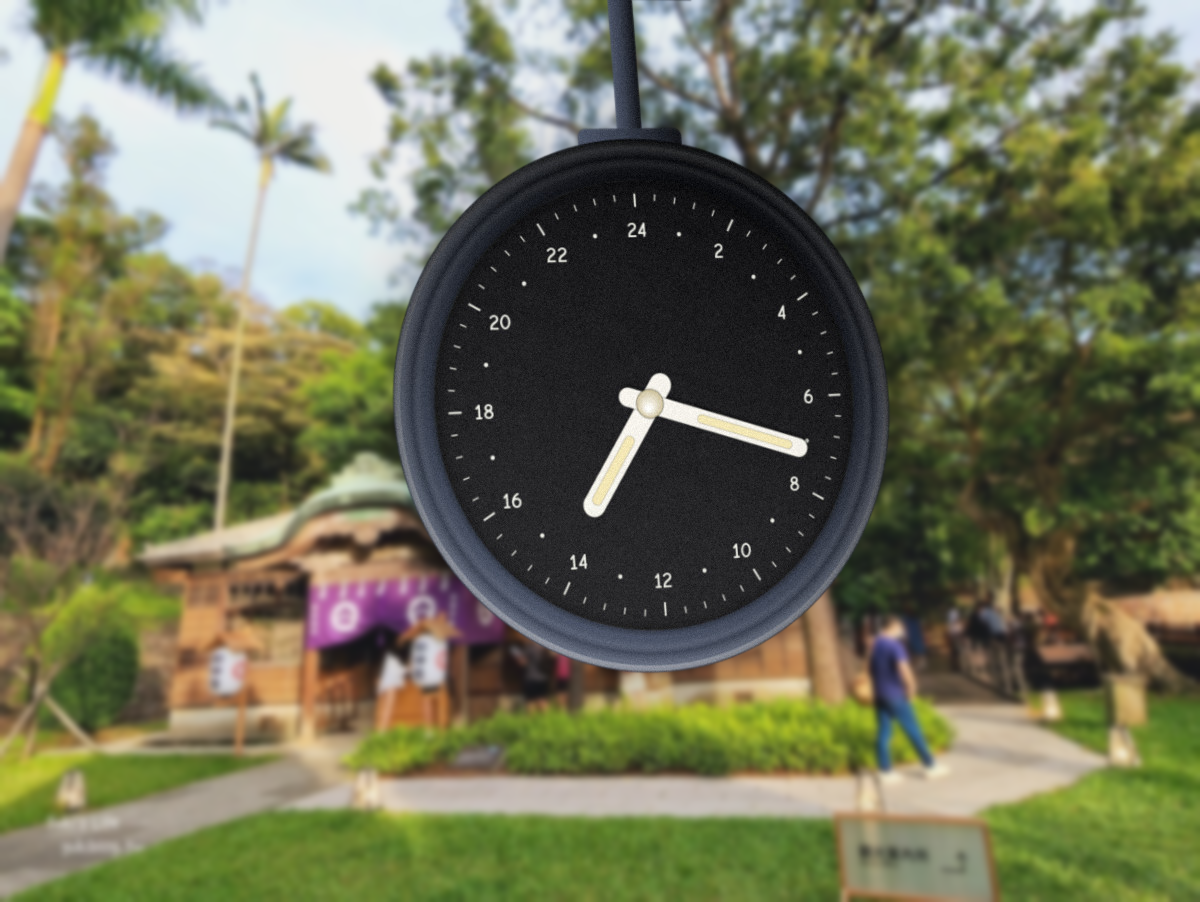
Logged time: **14:18**
